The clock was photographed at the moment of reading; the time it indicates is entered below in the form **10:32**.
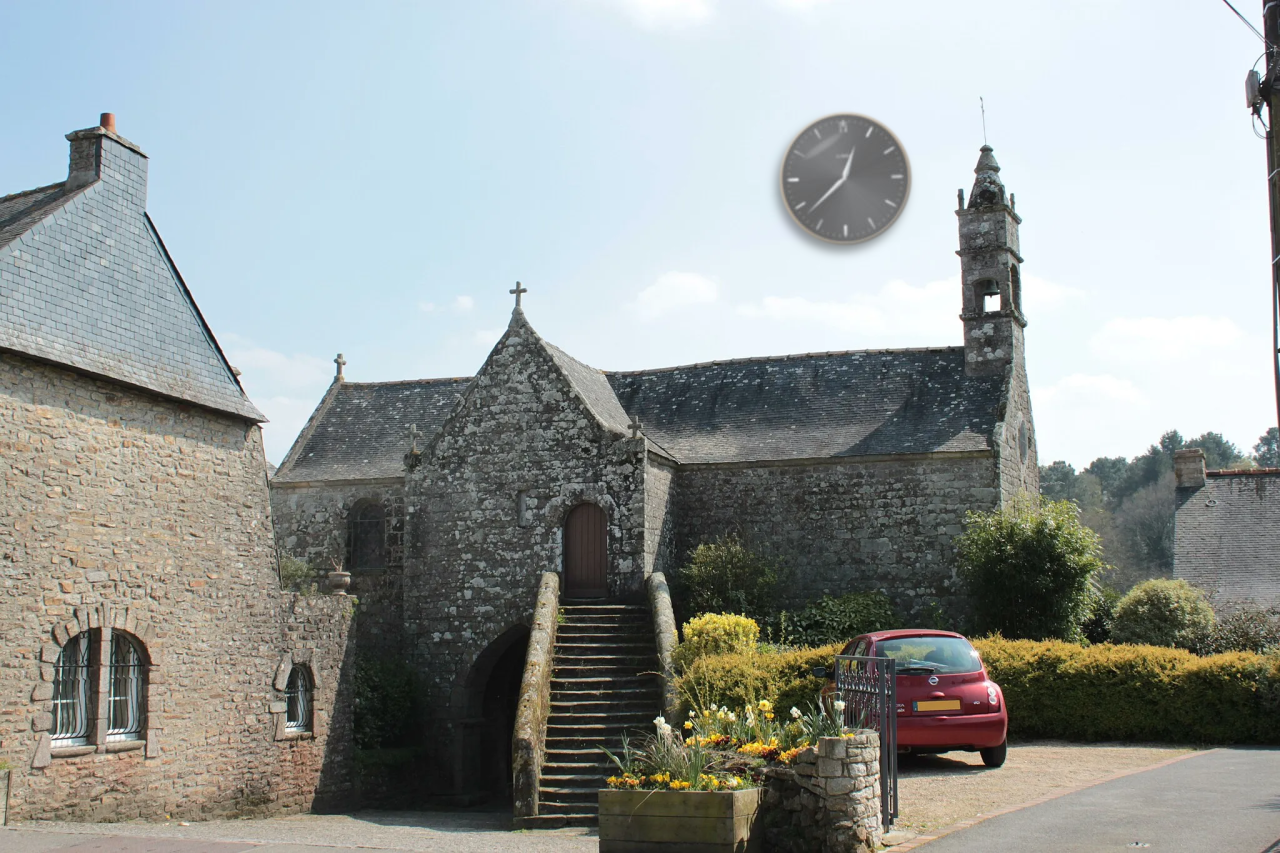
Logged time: **12:38**
